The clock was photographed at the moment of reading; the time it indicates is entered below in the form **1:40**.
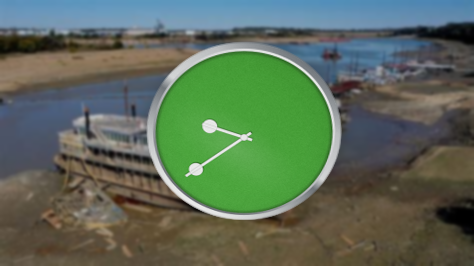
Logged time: **9:39**
